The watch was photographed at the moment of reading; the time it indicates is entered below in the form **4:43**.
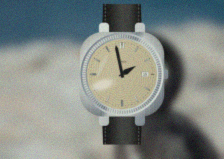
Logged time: **1:58**
